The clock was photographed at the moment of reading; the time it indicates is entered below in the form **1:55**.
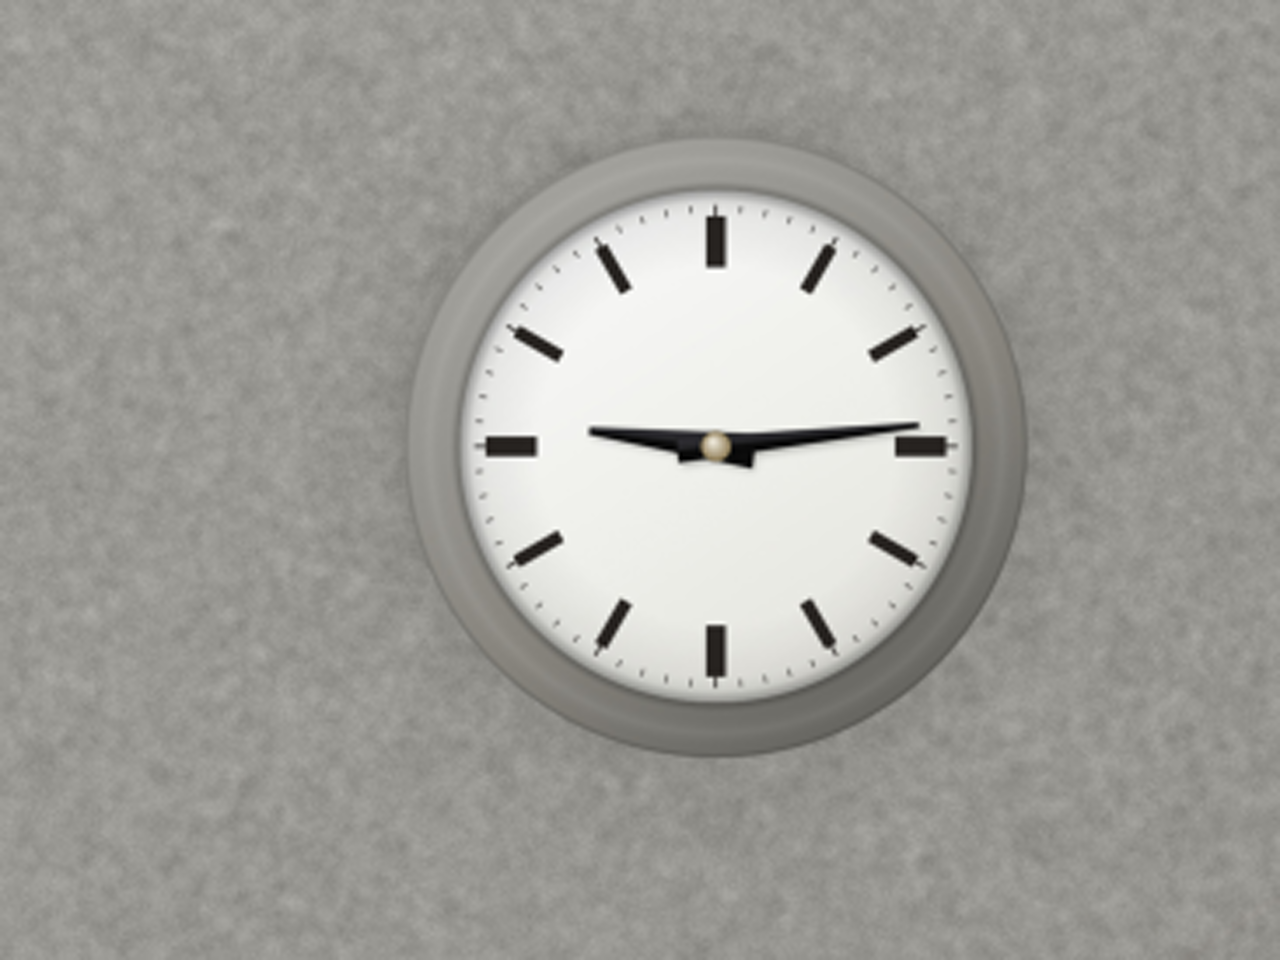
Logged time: **9:14**
